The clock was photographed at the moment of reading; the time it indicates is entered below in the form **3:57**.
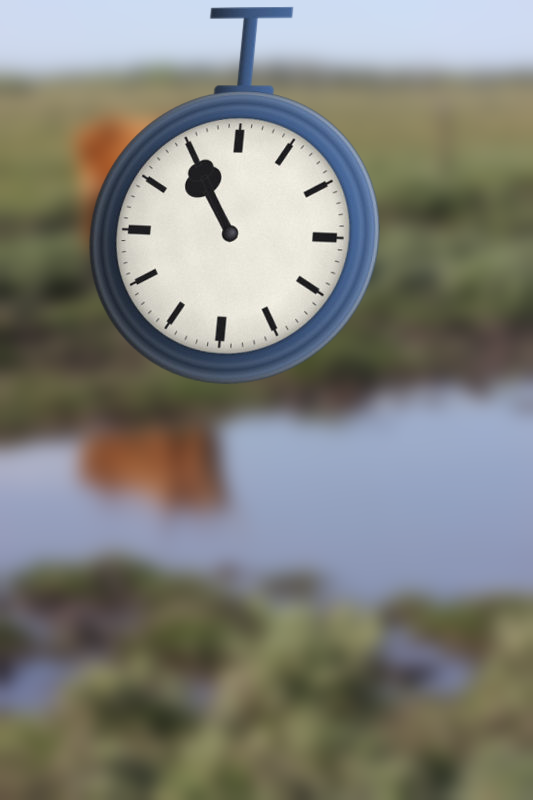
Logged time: **10:55**
